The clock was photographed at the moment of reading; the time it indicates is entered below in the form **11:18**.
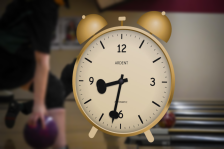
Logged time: **8:32**
